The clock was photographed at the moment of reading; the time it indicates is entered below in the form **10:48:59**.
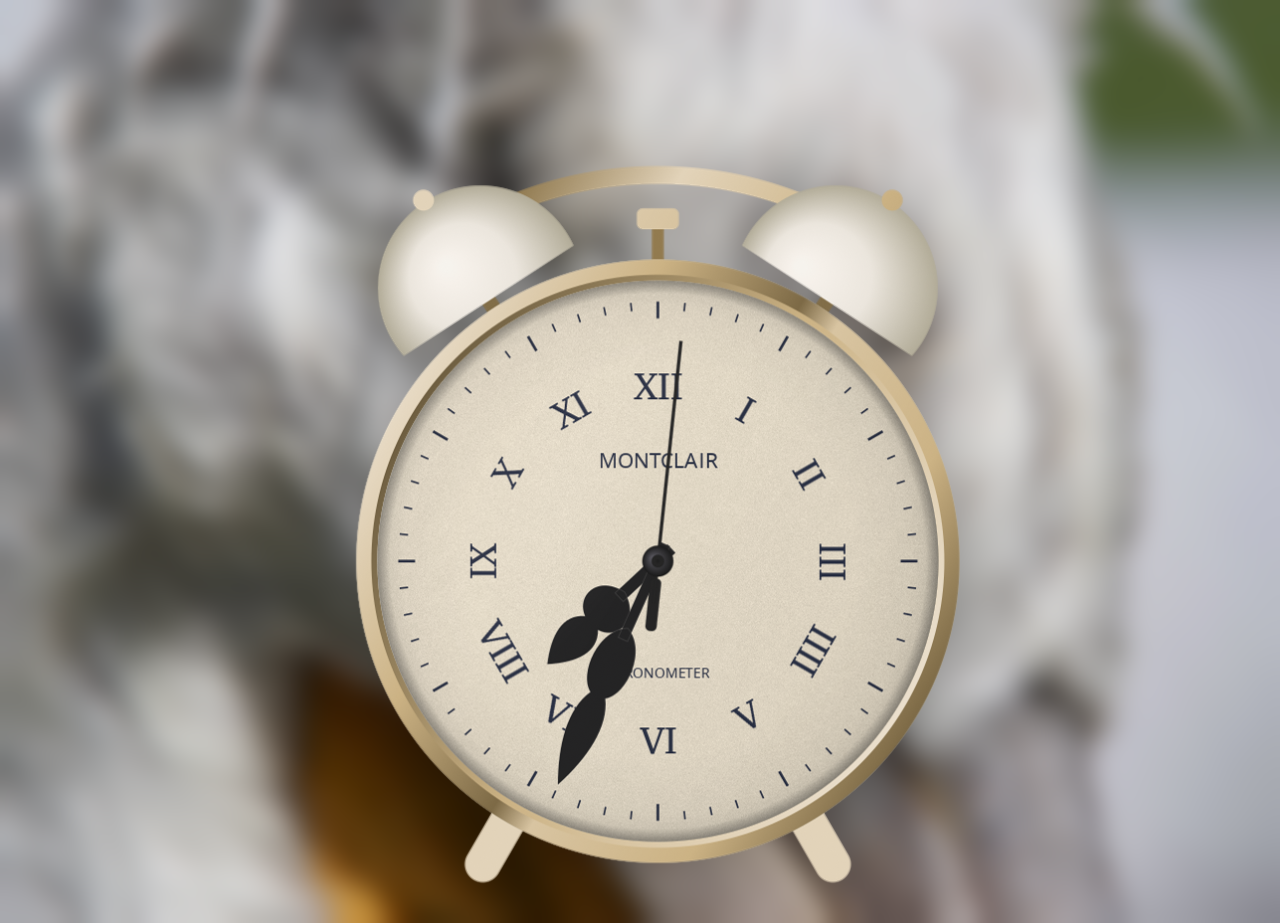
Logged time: **7:34:01**
